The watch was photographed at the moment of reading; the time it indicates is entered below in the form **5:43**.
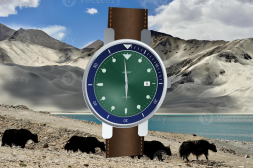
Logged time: **5:59**
